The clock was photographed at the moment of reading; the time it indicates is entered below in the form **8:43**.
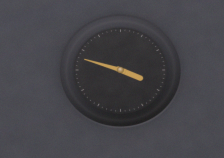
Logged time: **3:48**
